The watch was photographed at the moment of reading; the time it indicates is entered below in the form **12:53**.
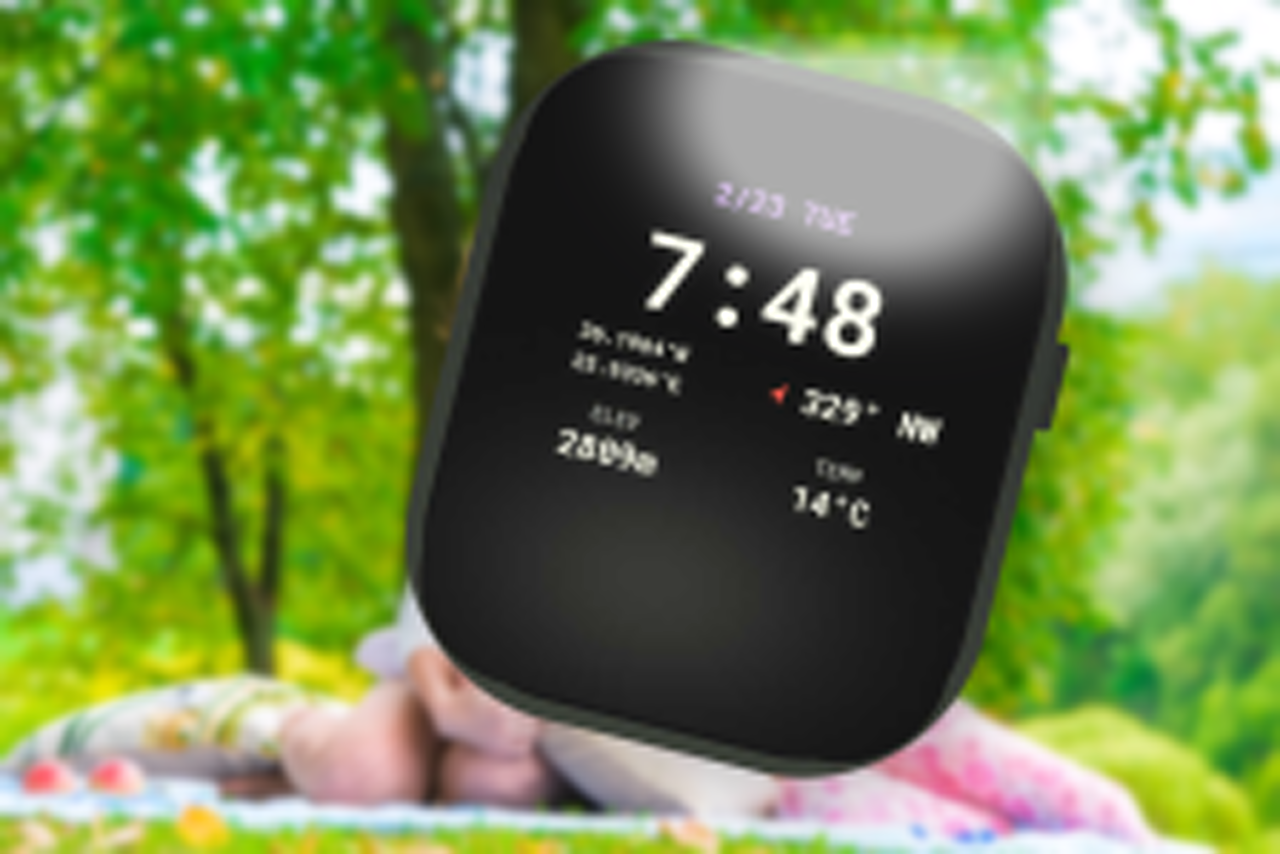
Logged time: **7:48**
